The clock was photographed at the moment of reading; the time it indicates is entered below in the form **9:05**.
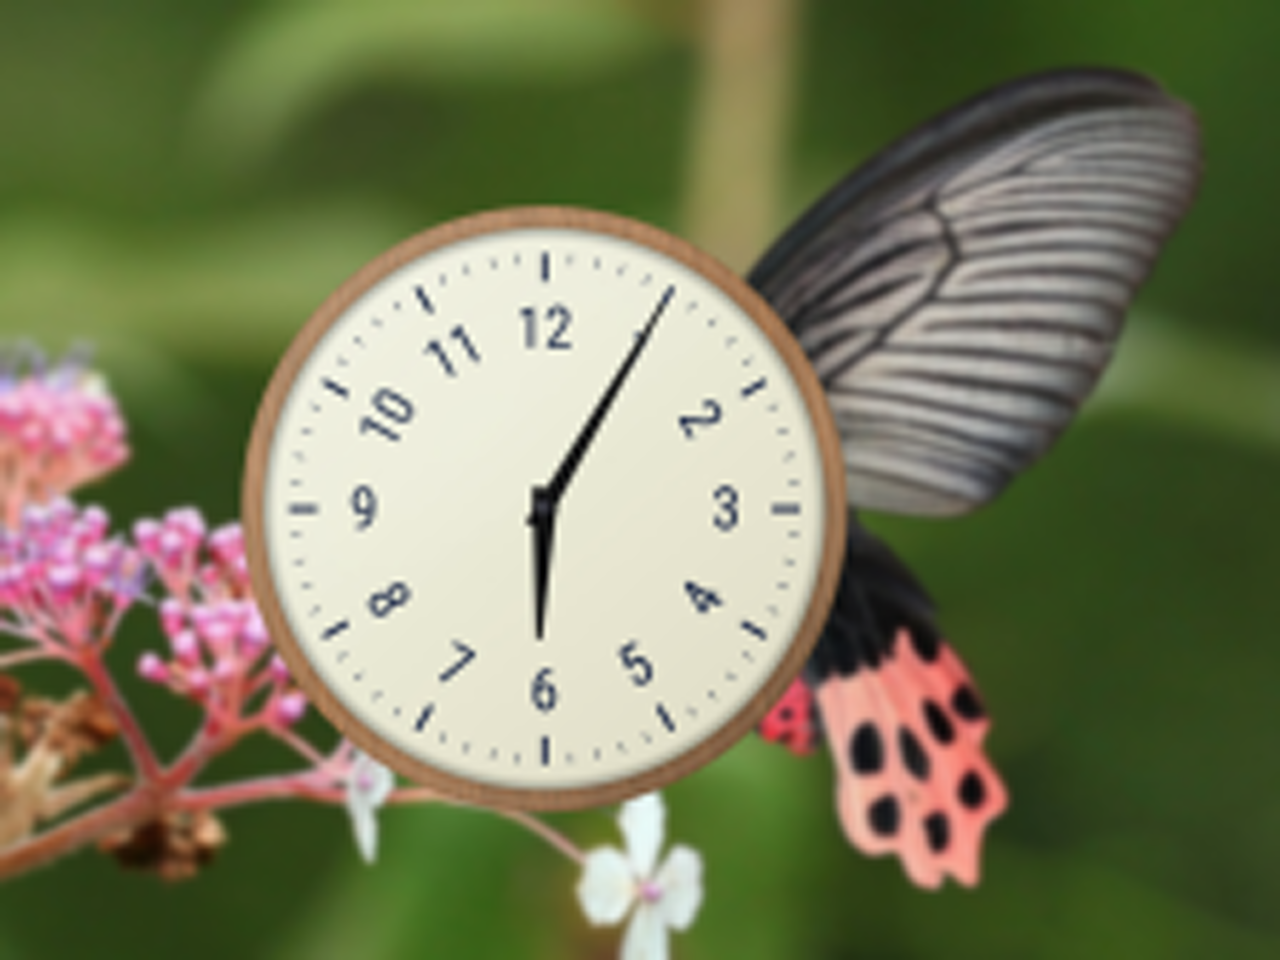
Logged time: **6:05**
